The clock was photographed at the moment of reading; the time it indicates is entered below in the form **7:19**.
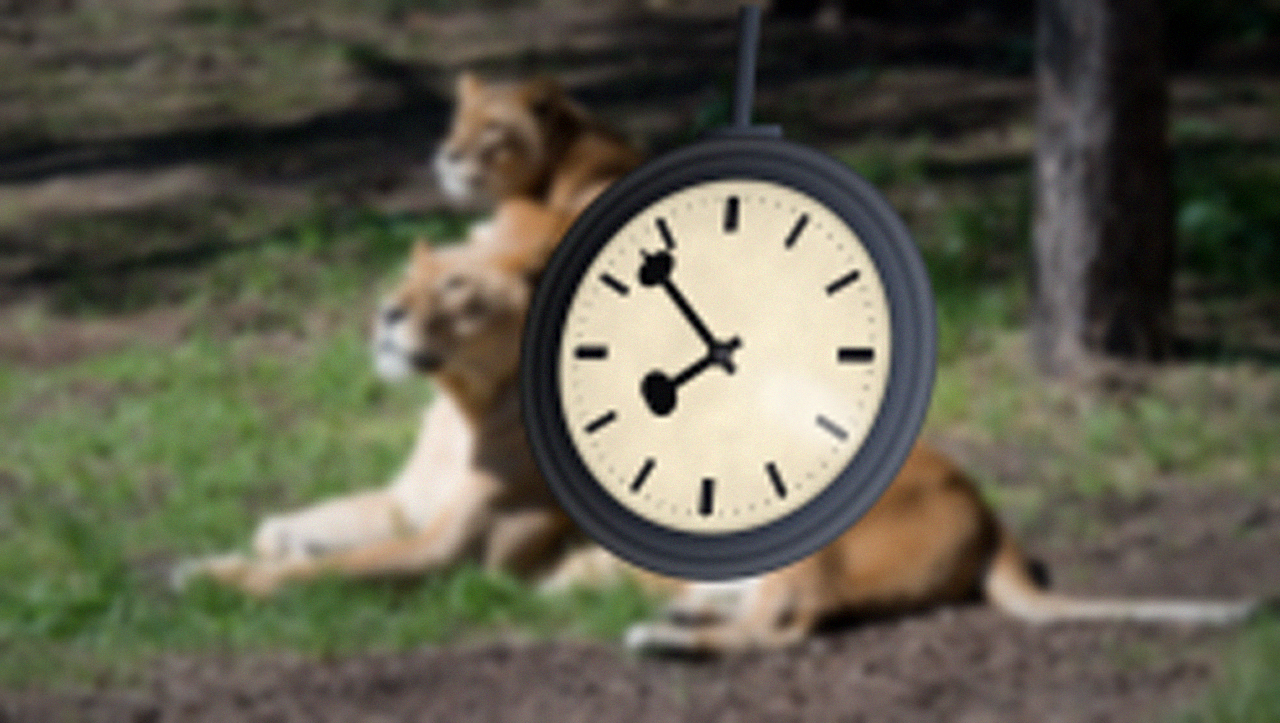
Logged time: **7:53**
